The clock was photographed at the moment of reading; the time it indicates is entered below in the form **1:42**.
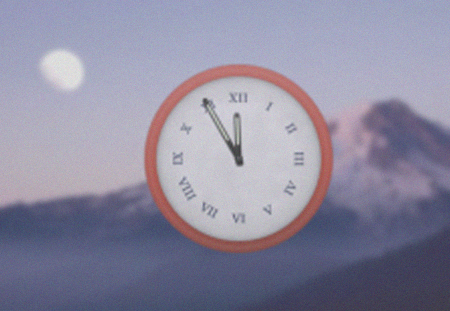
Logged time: **11:55**
